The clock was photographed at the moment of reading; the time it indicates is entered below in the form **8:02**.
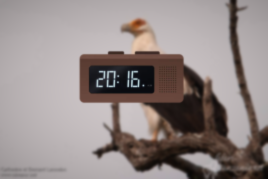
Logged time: **20:16**
